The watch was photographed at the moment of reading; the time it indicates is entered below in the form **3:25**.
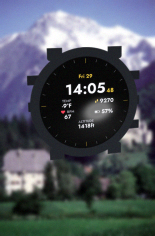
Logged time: **14:05**
